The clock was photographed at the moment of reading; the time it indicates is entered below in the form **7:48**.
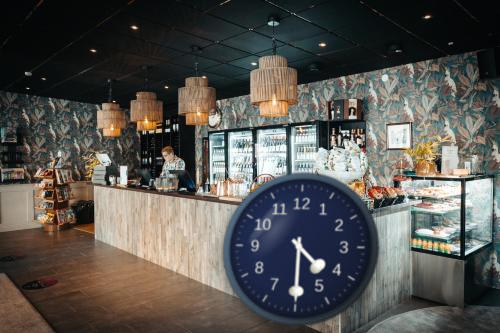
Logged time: **4:30**
